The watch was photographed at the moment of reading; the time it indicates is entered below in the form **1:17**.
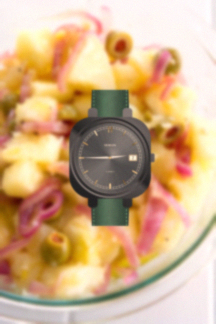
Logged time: **2:45**
